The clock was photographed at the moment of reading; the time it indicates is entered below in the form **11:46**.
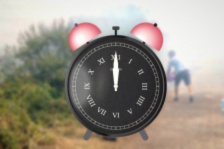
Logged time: **12:00**
